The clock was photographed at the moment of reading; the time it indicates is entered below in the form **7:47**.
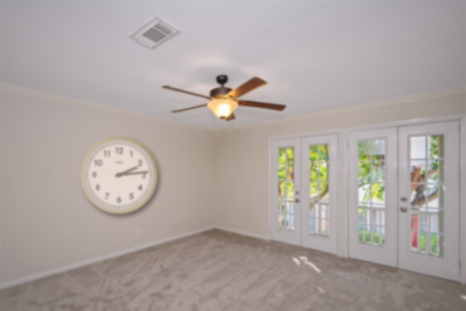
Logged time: **2:14**
